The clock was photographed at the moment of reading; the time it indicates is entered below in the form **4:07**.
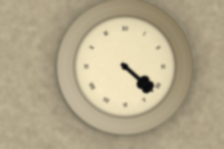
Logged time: **4:22**
